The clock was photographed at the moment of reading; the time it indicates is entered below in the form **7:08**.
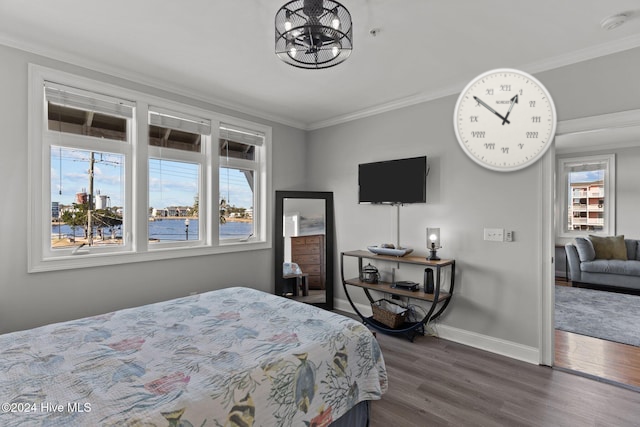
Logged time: **12:51**
